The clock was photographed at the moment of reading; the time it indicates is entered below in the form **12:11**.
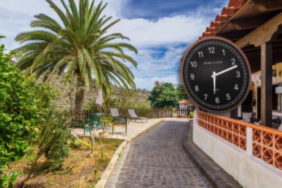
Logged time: **6:12**
